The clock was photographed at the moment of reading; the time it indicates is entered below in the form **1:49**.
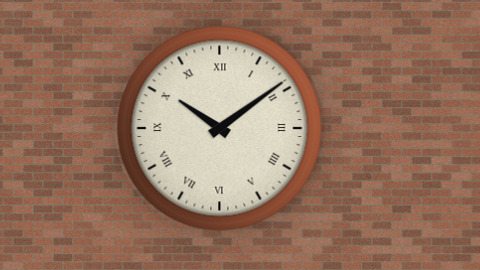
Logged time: **10:09**
